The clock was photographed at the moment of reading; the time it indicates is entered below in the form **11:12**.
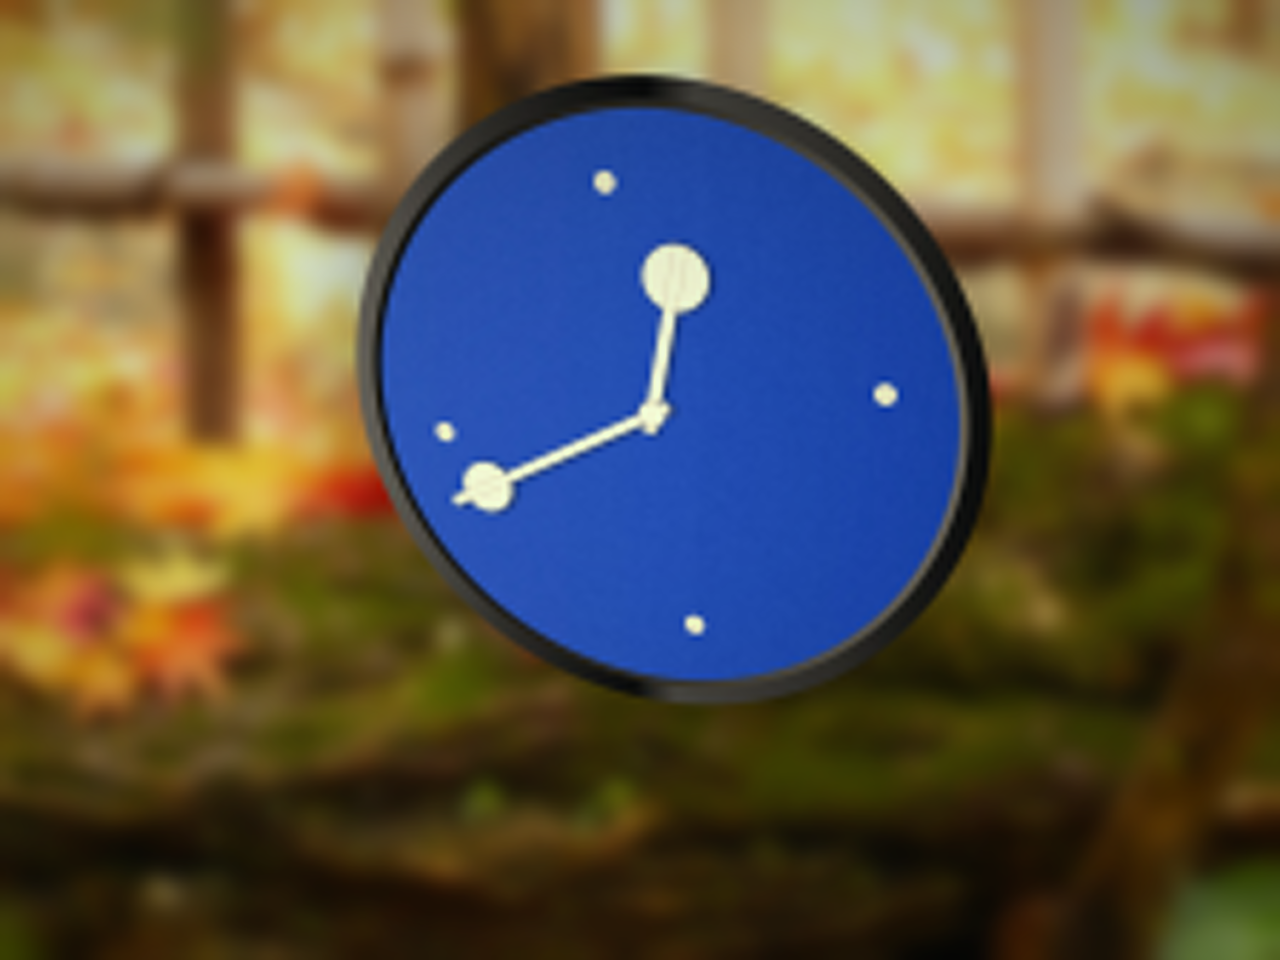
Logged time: **12:42**
